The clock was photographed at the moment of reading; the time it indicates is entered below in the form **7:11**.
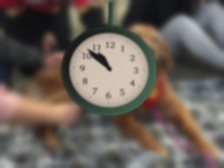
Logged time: **10:52**
